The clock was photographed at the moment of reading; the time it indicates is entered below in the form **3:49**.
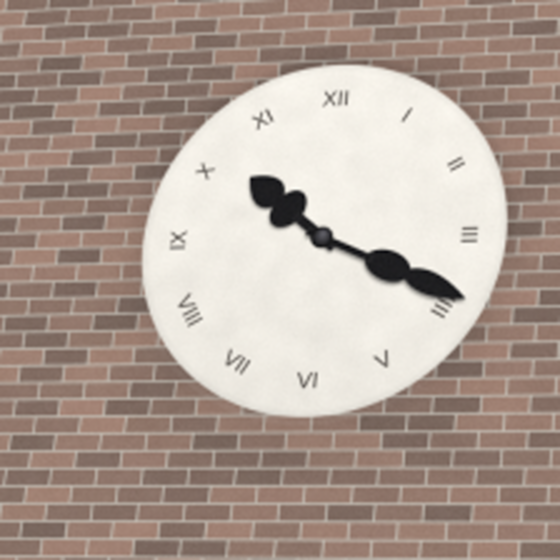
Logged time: **10:19**
